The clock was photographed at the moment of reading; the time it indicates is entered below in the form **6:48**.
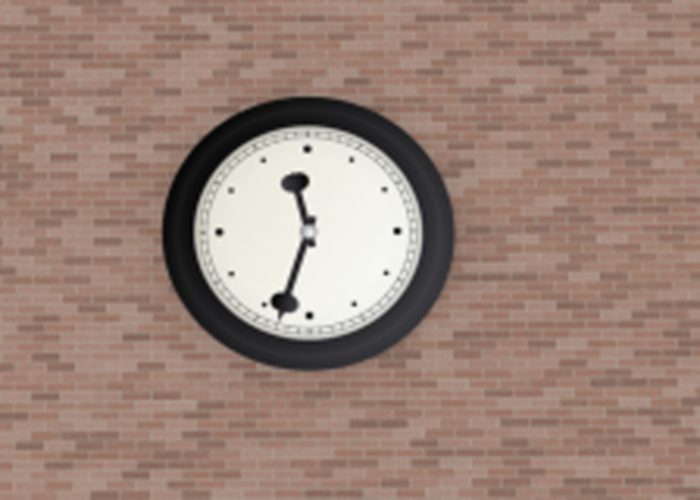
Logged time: **11:33**
